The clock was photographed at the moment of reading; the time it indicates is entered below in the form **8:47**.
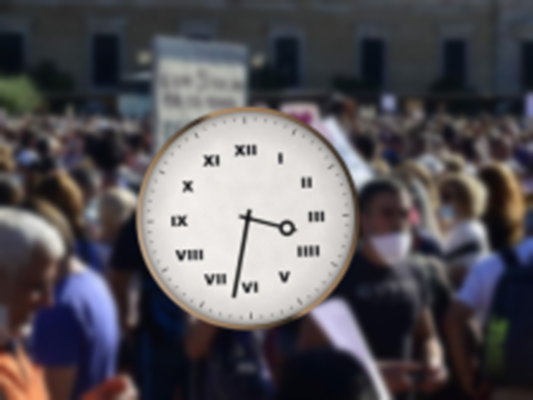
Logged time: **3:32**
